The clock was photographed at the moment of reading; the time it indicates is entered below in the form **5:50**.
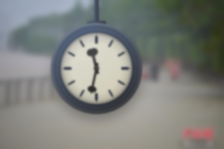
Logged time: **11:32**
